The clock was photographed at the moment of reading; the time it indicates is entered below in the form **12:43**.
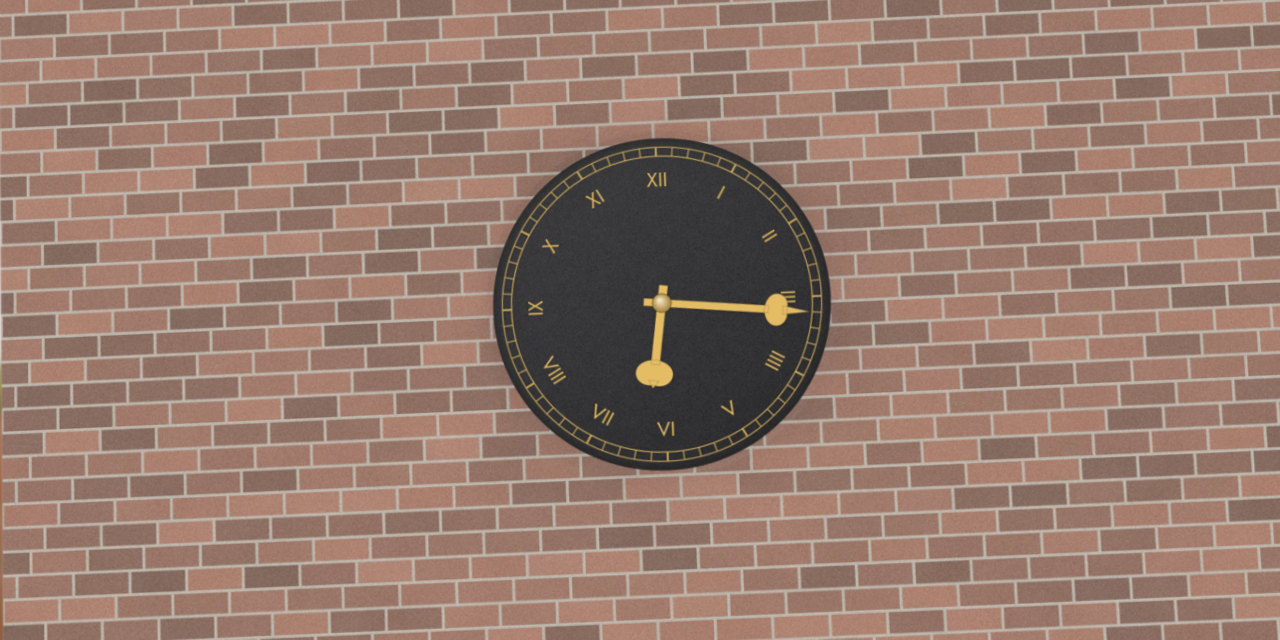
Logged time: **6:16**
